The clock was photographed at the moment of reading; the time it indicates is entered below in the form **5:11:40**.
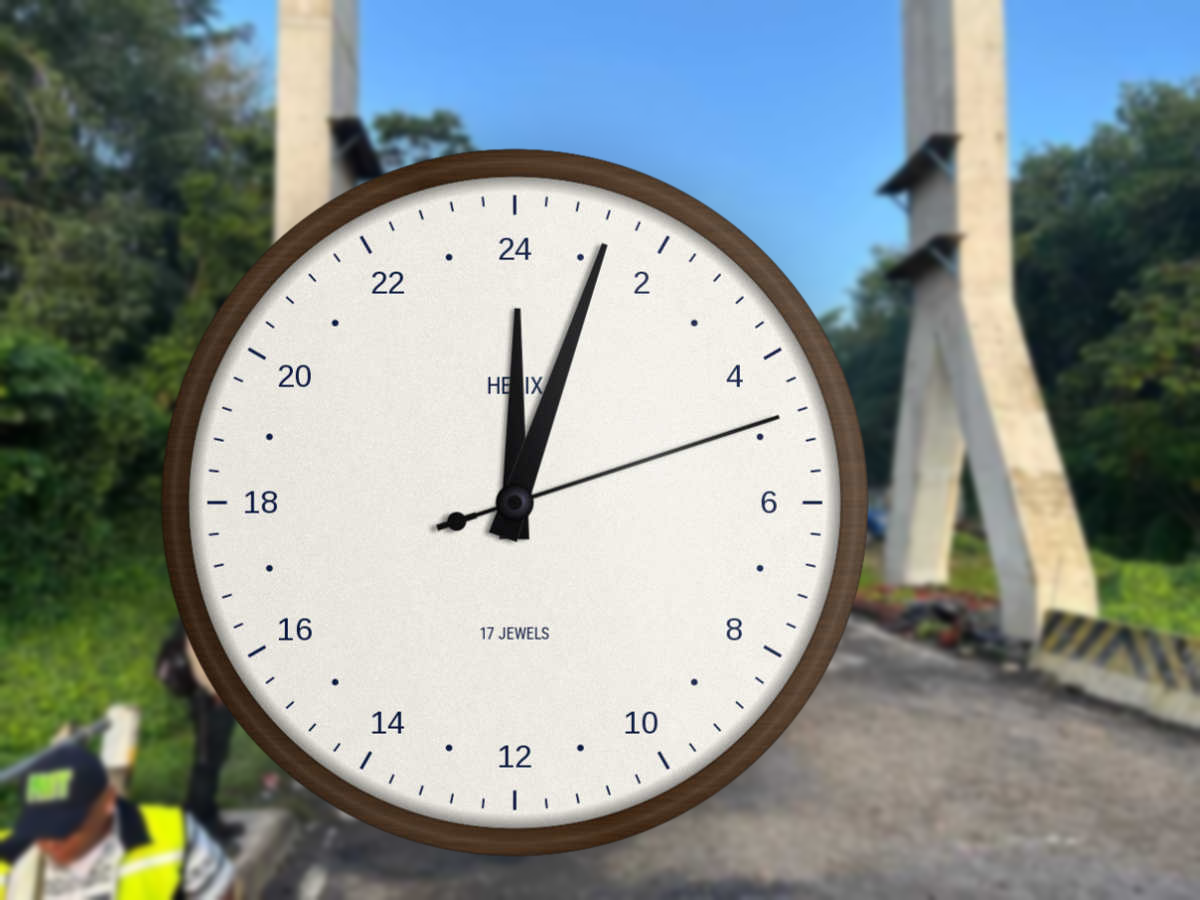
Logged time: **0:03:12**
